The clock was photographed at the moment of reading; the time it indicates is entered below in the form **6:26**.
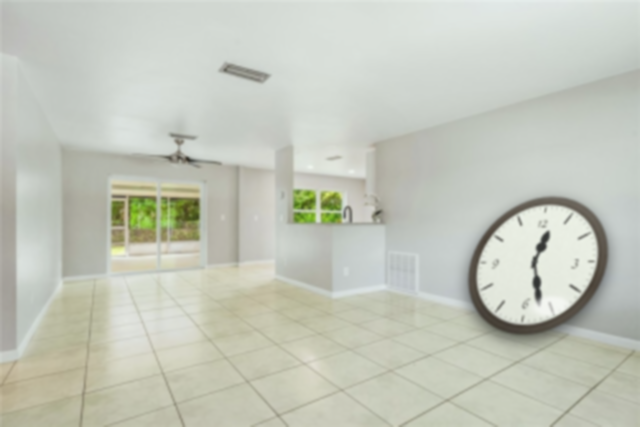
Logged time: **12:27**
